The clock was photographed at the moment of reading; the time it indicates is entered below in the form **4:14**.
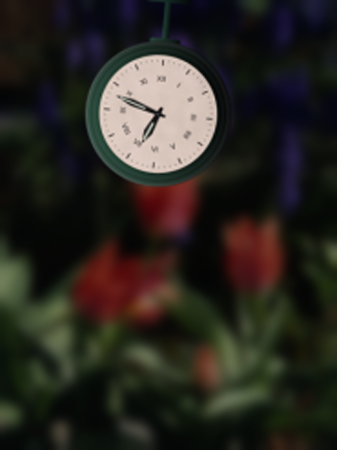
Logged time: **6:48**
